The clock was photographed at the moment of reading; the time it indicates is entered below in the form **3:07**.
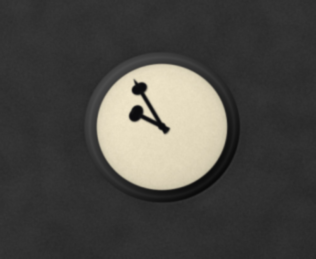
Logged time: **9:55**
